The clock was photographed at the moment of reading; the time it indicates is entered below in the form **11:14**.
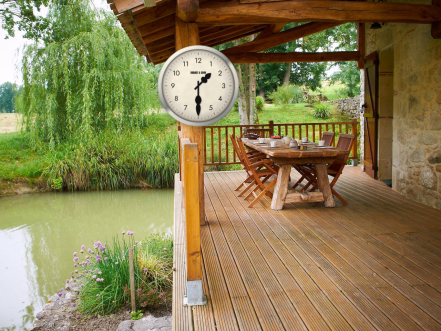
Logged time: **1:30**
